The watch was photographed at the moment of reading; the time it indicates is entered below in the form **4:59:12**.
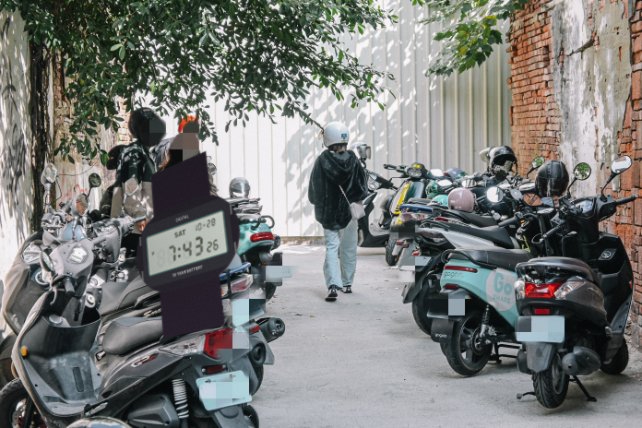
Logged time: **7:43:26**
